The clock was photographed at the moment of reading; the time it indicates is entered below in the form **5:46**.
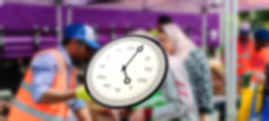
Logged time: **5:04**
